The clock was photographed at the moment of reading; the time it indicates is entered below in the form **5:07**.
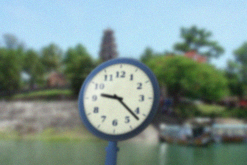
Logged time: **9:22**
